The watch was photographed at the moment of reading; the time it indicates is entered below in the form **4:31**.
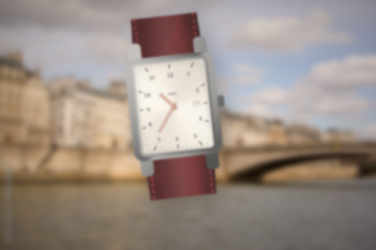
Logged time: **10:36**
